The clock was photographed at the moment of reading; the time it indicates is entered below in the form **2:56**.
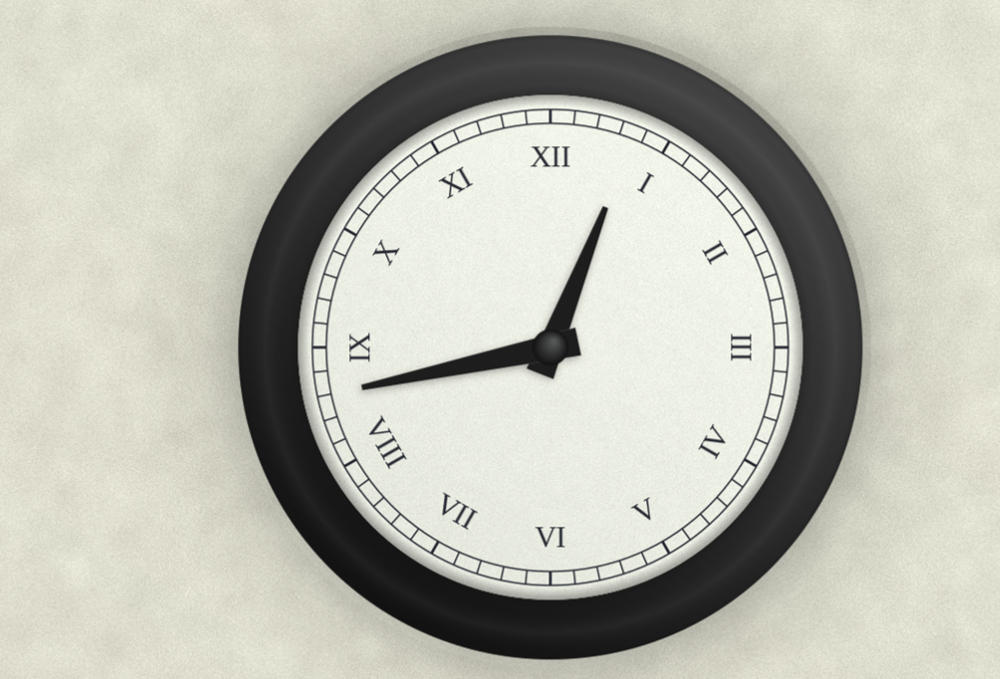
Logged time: **12:43**
